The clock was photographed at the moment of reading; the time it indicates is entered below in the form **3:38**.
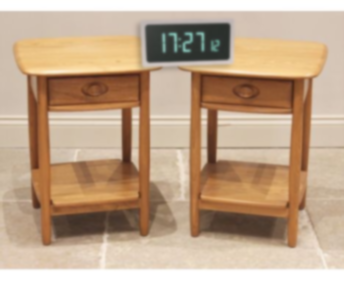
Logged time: **17:27**
